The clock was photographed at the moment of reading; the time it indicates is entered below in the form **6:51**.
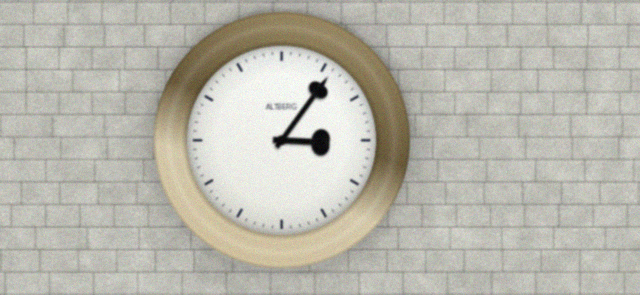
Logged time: **3:06**
